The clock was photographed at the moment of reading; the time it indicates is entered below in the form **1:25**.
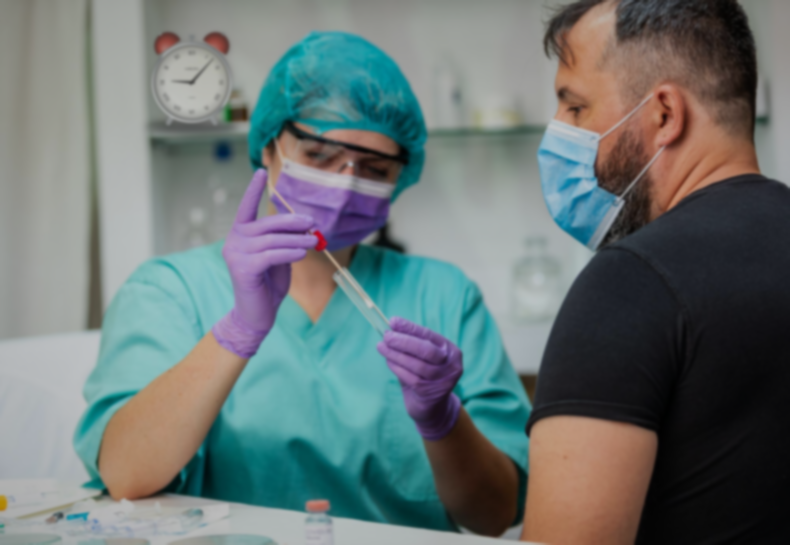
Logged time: **9:07**
